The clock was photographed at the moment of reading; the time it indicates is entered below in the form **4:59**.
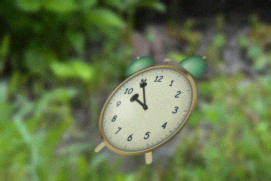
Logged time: **9:55**
